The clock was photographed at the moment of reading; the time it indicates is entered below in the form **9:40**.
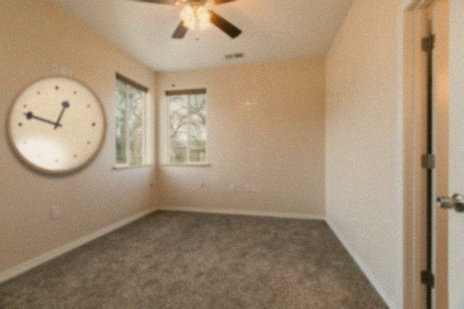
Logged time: **12:48**
